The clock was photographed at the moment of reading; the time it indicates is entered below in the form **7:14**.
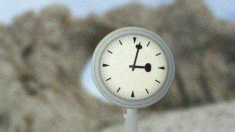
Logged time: **3:02**
